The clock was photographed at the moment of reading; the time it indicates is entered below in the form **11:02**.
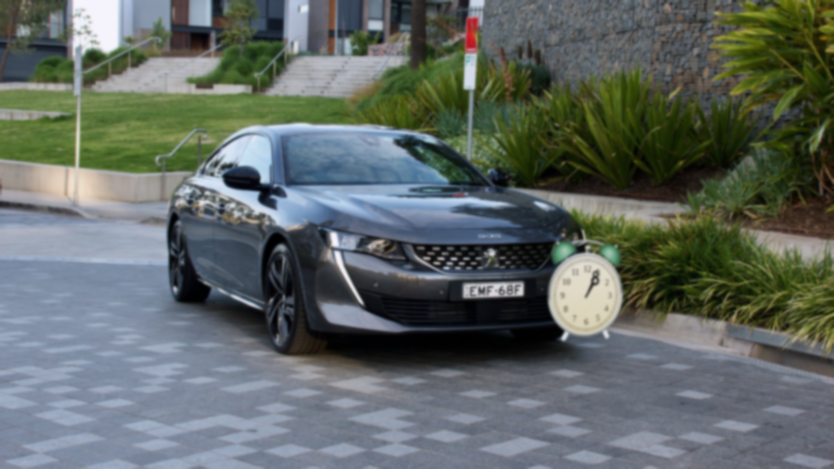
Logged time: **1:04**
